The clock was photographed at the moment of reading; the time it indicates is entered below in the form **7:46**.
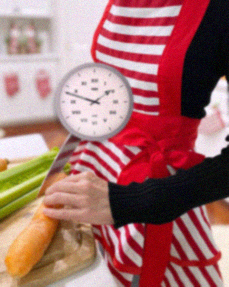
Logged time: **1:48**
